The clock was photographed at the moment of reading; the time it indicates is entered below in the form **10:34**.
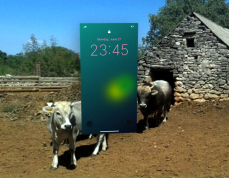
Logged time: **23:45**
